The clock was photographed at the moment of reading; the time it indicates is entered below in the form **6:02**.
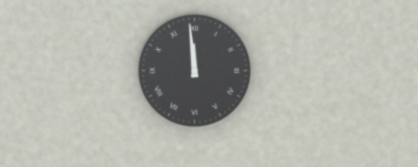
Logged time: **11:59**
